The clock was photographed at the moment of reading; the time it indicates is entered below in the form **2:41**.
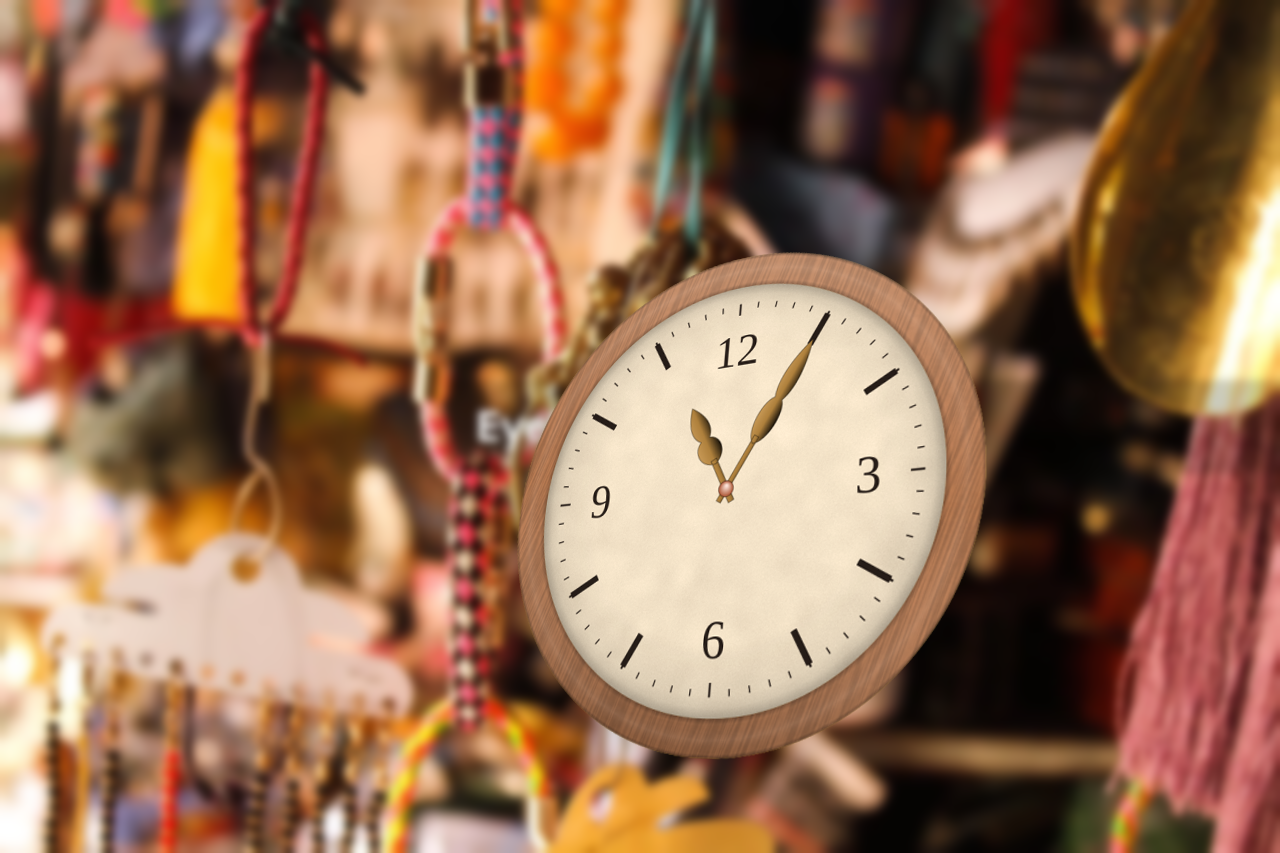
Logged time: **11:05**
